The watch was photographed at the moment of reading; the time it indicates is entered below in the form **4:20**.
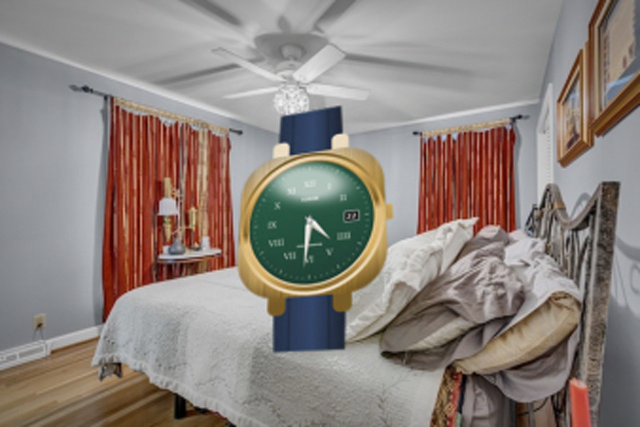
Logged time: **4:31**
